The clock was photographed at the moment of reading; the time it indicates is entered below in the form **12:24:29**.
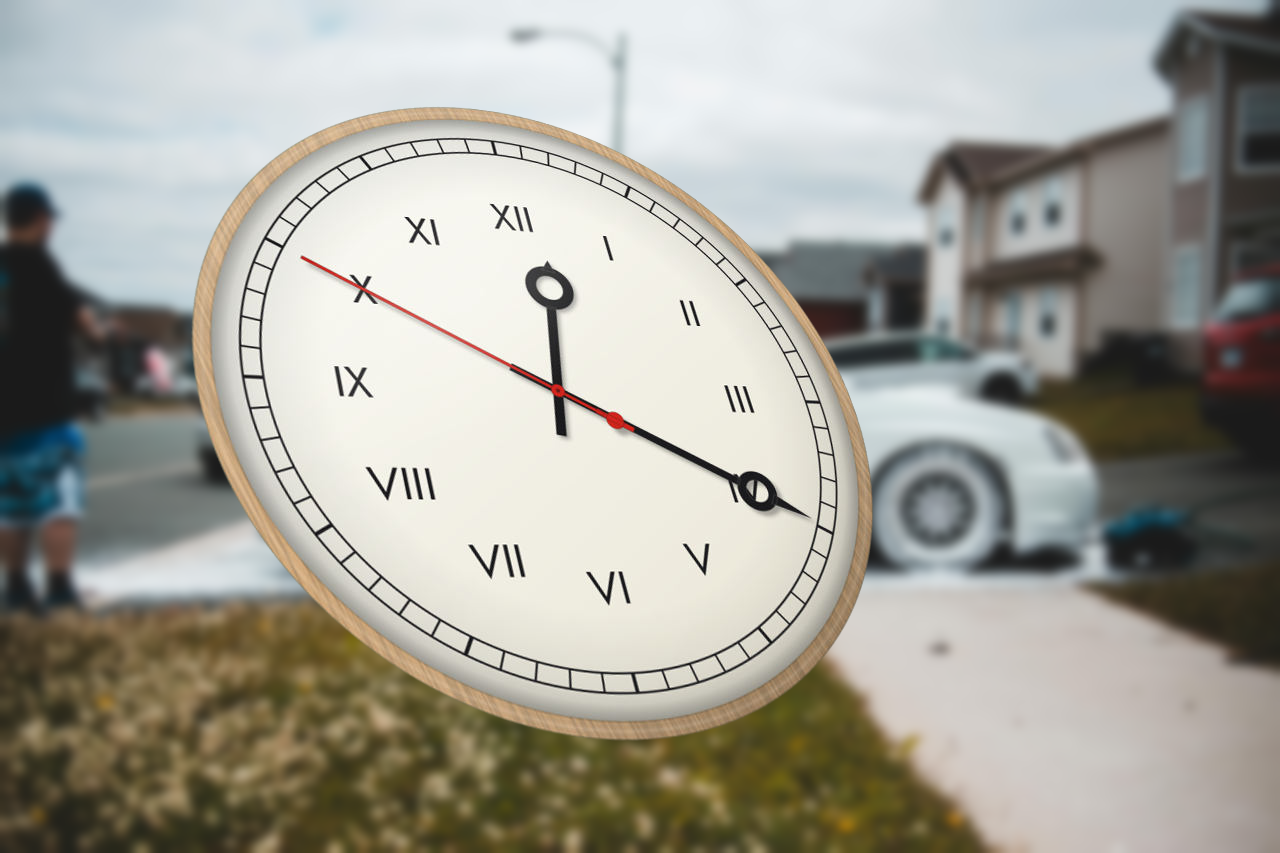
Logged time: **12:19:50**
